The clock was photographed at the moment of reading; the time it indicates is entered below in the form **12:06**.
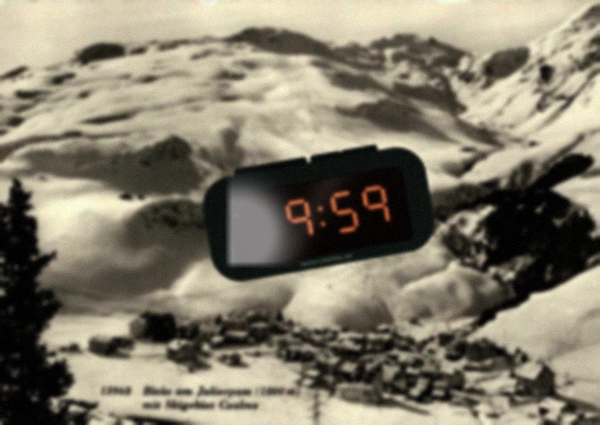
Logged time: **9:59**
